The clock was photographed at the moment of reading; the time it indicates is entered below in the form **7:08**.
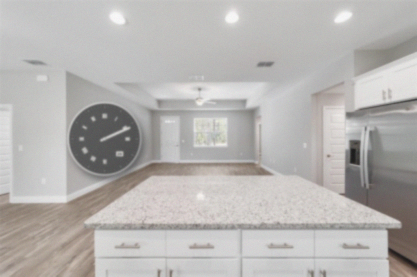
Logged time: **2:11**
